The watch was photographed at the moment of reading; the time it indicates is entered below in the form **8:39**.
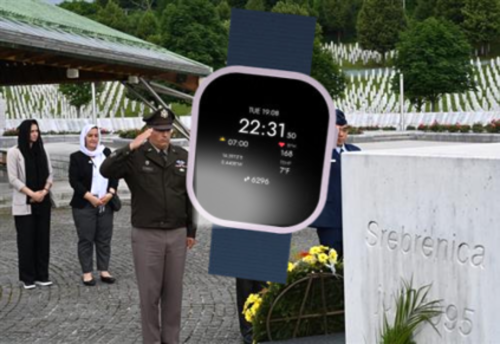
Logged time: **22:31**
